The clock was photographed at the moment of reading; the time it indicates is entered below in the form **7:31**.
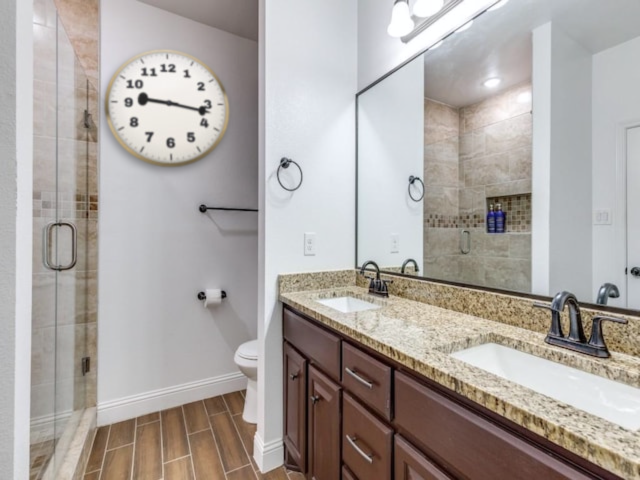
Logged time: **9:17**
